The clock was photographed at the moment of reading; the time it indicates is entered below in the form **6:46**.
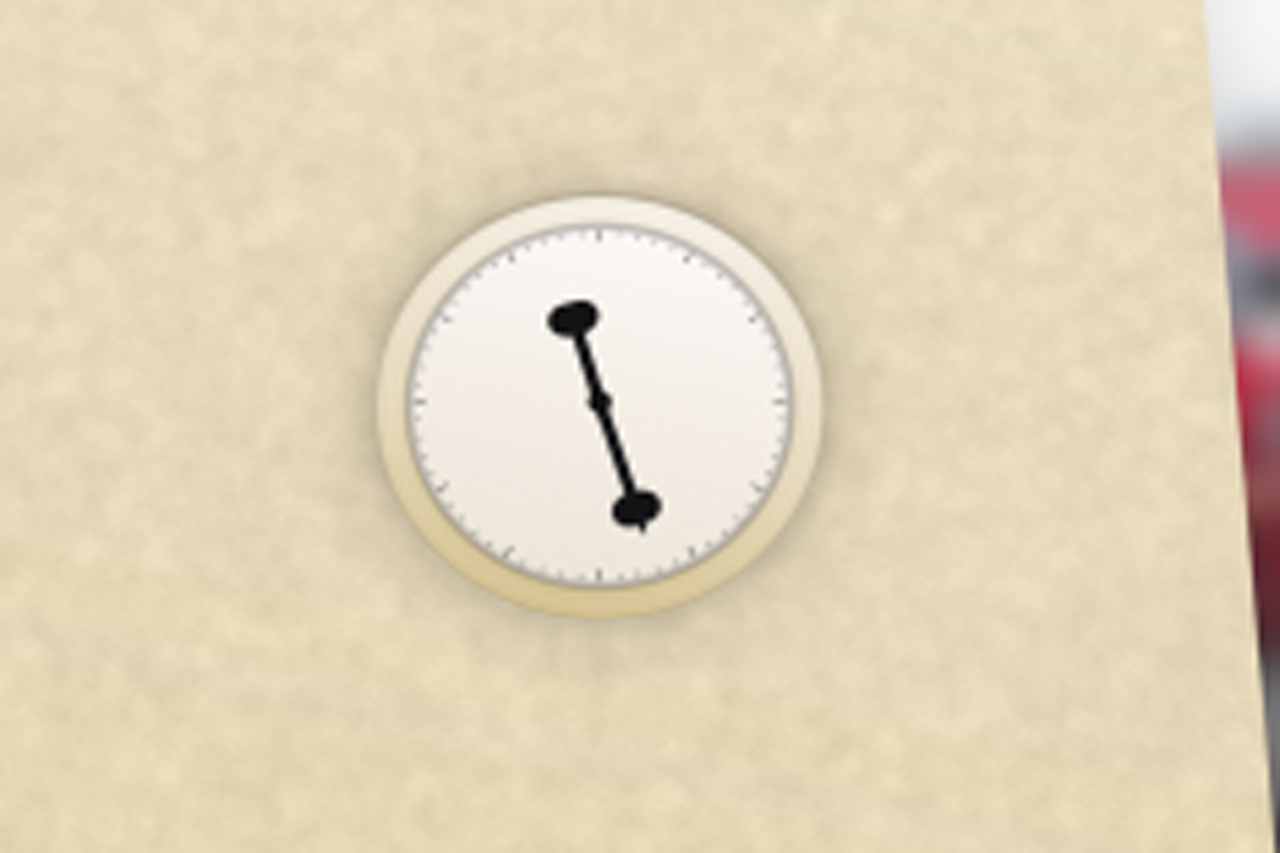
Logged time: **11:27**
